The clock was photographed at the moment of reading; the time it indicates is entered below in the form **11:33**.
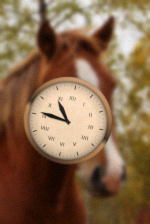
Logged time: **10:46**
